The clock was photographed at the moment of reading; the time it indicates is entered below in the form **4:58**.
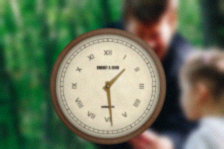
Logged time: **1:29**
